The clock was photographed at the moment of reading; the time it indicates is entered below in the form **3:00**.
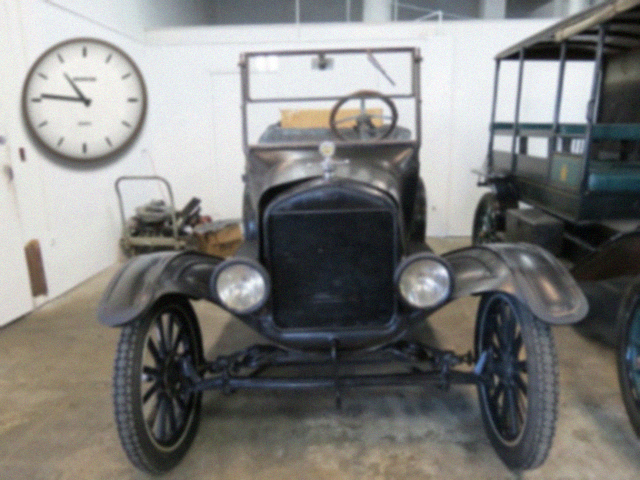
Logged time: **10:46**
